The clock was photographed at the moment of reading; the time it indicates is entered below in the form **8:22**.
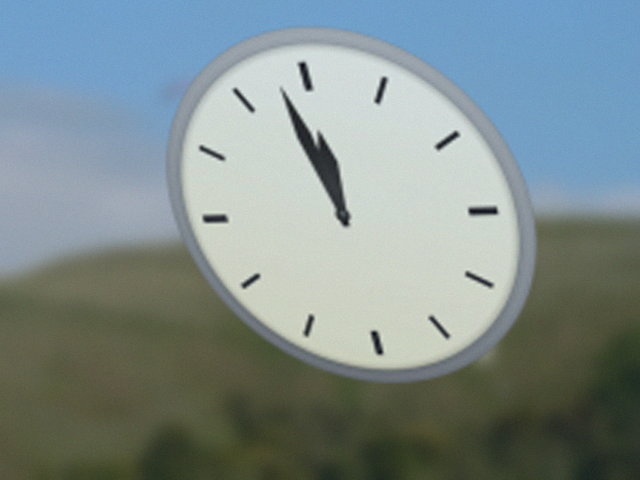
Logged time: **11:58**
